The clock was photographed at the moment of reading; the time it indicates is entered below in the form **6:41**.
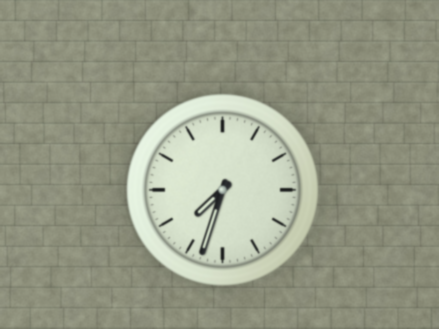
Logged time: **7:33**
